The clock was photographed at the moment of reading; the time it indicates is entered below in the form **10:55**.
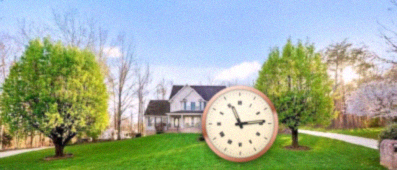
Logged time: **11:14**
